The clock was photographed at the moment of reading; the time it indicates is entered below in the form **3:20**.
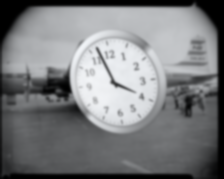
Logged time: **3:57**
